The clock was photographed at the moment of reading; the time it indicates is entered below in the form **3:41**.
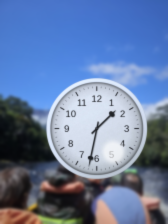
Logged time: **1:32**
